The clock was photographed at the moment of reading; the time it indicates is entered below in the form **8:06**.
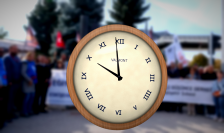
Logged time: **9:59**
